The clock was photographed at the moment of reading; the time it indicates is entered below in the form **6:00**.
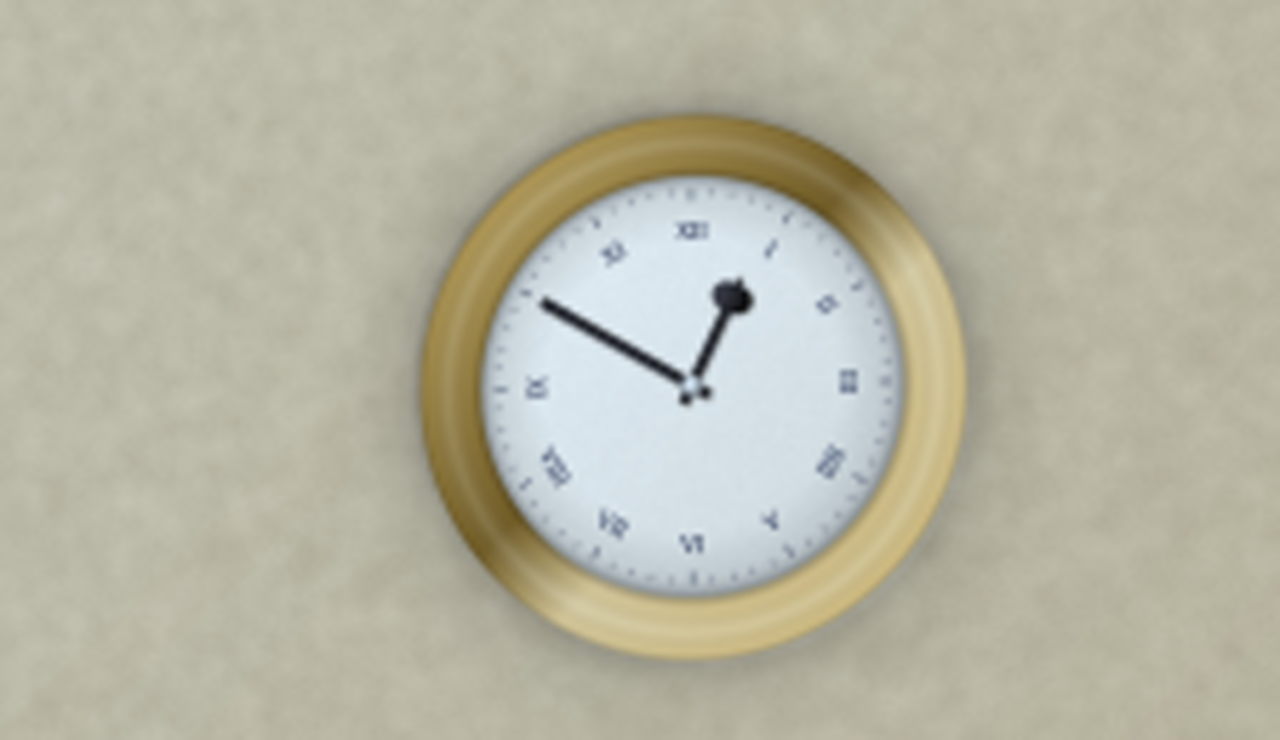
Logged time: **12:50**
